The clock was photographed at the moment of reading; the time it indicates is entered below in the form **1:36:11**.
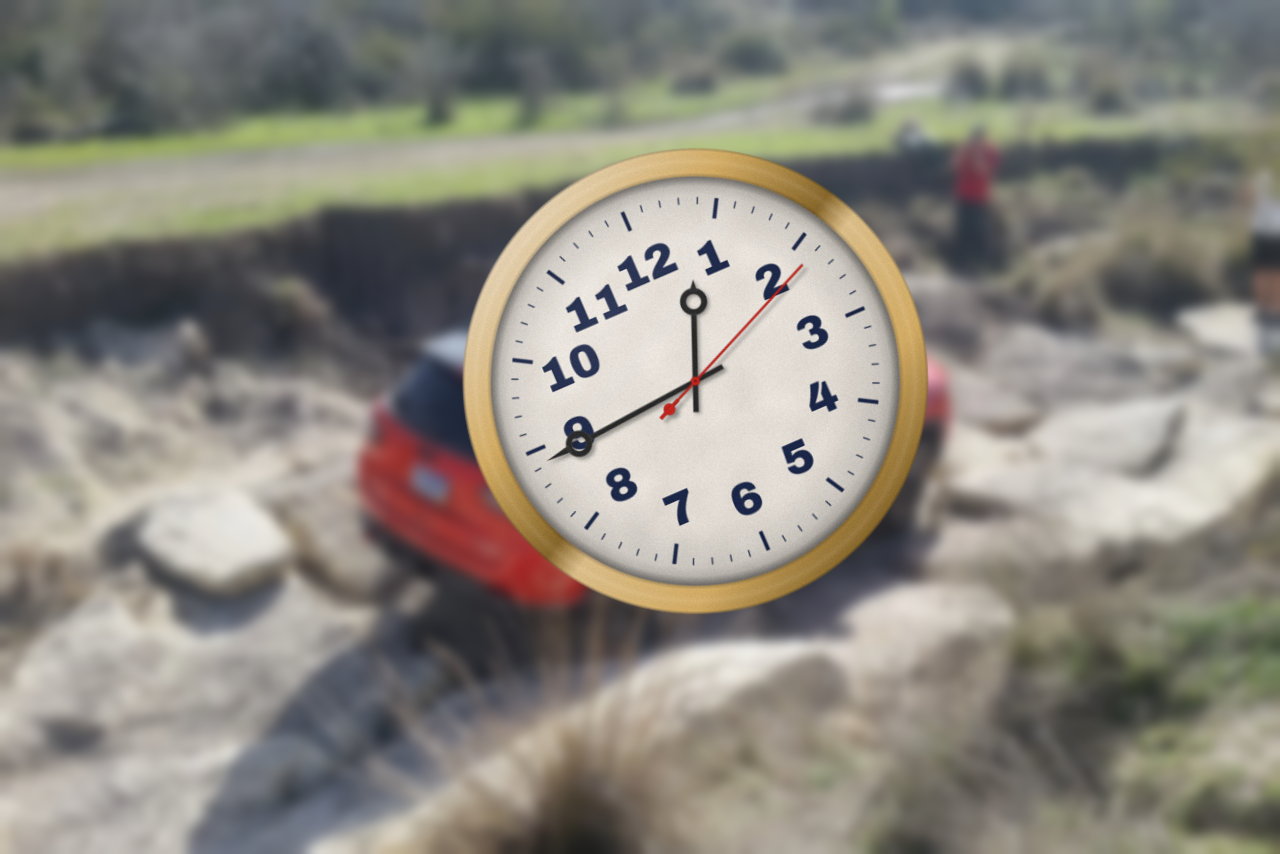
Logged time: **12:44:11**
